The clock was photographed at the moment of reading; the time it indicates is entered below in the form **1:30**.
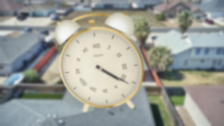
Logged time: **4:21**
